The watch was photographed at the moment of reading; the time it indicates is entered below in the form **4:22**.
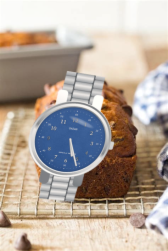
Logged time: **5:26**
